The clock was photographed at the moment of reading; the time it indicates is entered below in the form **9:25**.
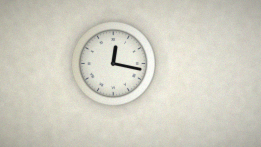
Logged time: **12:17**
